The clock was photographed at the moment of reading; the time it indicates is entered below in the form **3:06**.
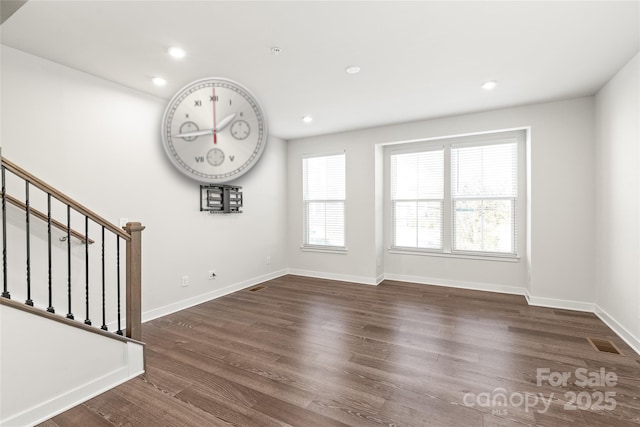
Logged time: **1:44**
